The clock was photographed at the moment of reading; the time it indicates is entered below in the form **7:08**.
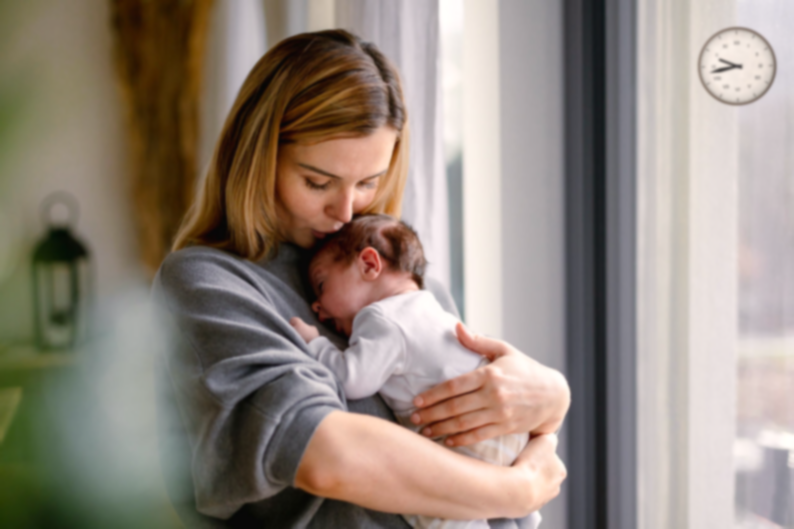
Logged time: **9:43**
